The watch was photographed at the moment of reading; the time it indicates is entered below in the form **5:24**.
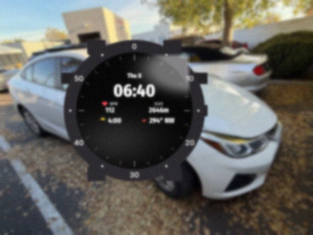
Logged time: **6:40**
